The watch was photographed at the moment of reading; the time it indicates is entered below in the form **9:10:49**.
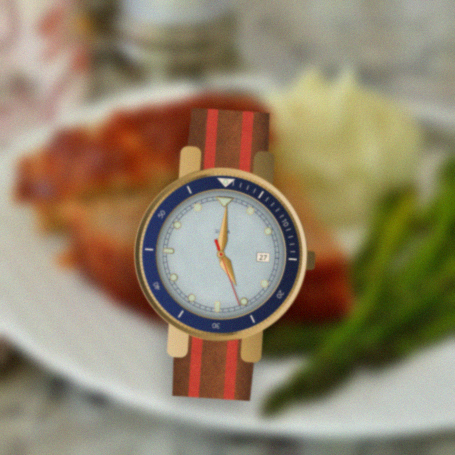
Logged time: **5:00:26**
